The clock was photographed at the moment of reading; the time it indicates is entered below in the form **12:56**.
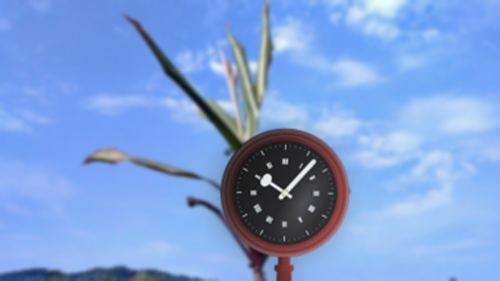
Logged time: **10:07**
